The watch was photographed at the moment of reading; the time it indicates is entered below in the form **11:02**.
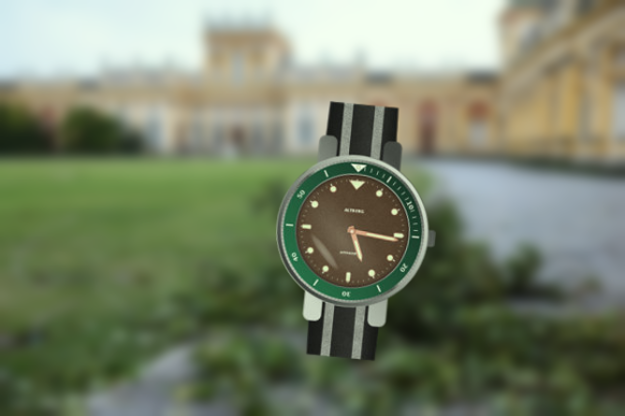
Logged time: **5:16**
